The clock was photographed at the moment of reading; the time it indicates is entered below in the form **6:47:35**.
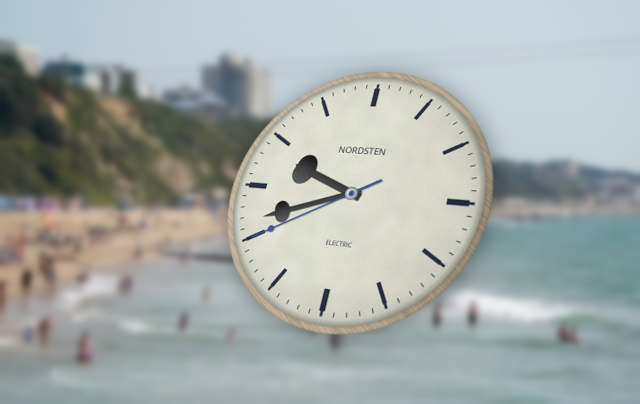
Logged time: **9:41:40**
